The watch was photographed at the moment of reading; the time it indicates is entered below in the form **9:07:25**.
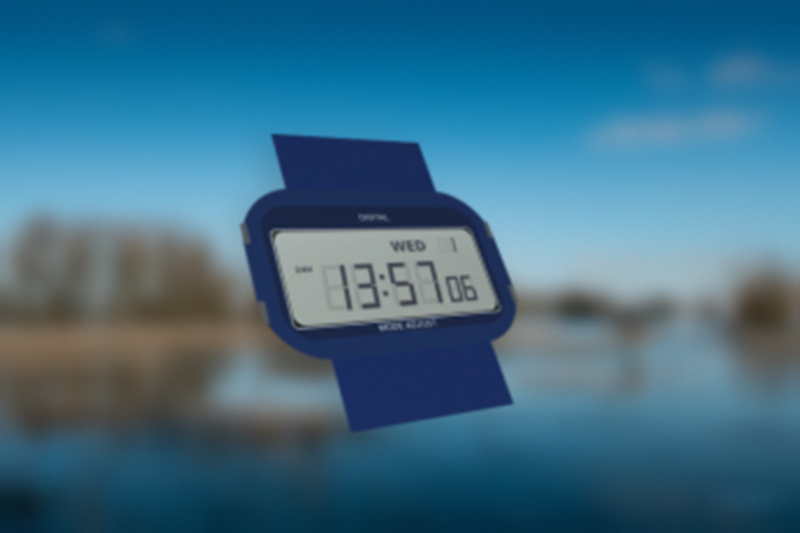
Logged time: **13:57:06**
